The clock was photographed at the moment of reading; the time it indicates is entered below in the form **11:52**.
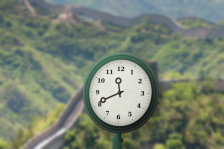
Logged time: **11:41**
